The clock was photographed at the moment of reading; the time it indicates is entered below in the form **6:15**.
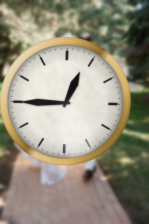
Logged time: **12:45**
